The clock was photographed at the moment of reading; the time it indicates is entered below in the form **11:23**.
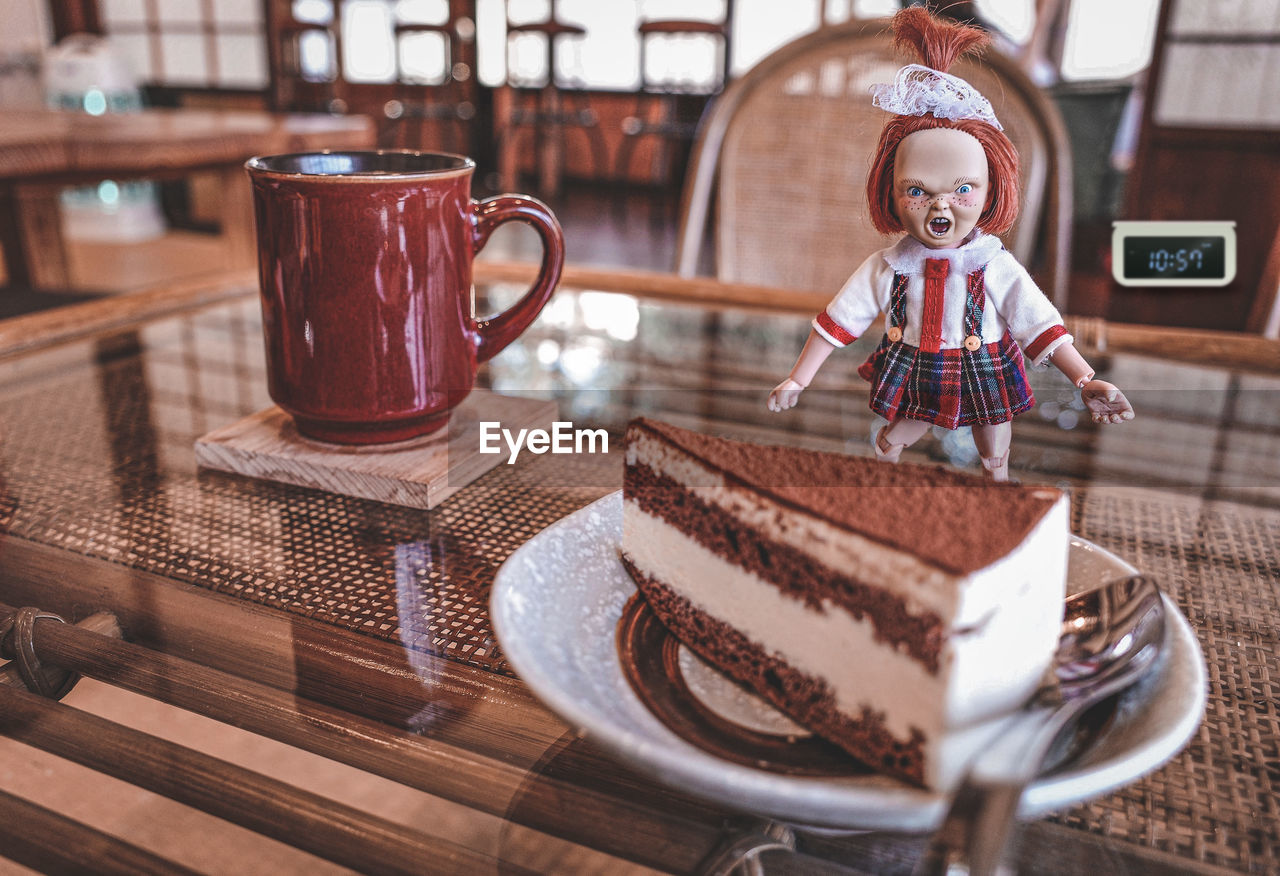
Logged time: **10:57**
